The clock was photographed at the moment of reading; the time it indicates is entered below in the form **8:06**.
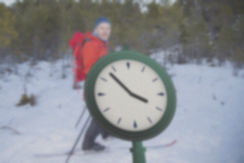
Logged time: **3:53**
